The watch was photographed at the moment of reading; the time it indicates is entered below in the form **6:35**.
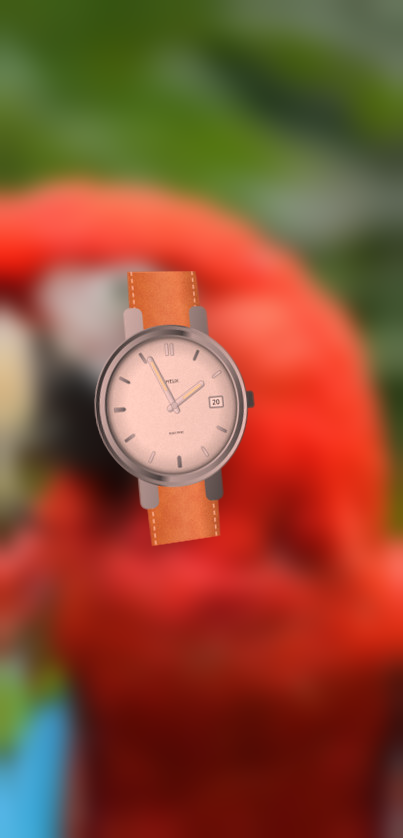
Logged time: **1:56**
